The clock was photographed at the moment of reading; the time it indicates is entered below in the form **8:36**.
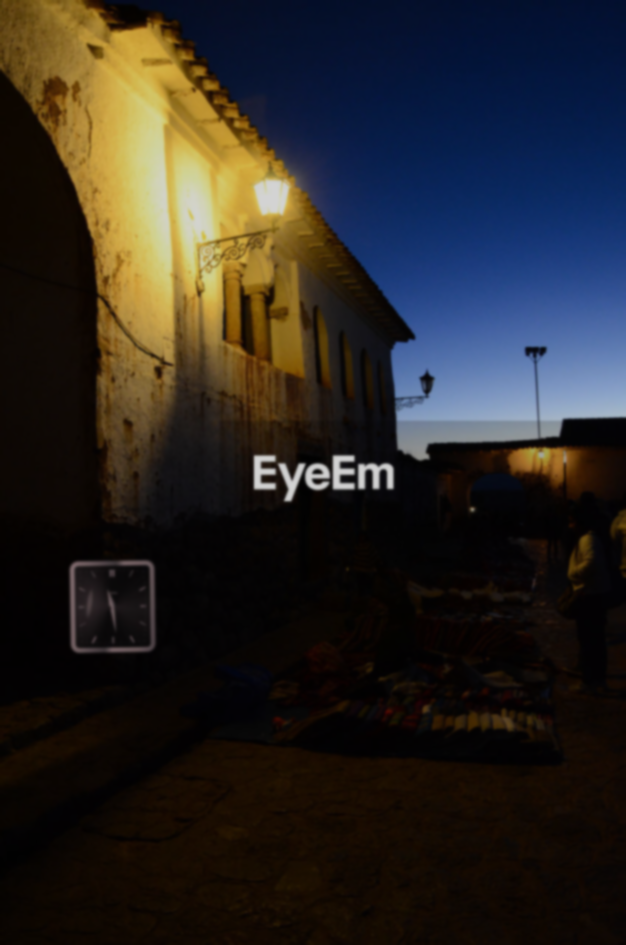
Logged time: **11:29**
